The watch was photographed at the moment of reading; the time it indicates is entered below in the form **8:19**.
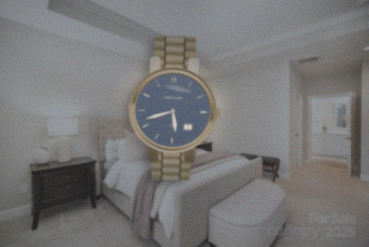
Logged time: **5:42**
